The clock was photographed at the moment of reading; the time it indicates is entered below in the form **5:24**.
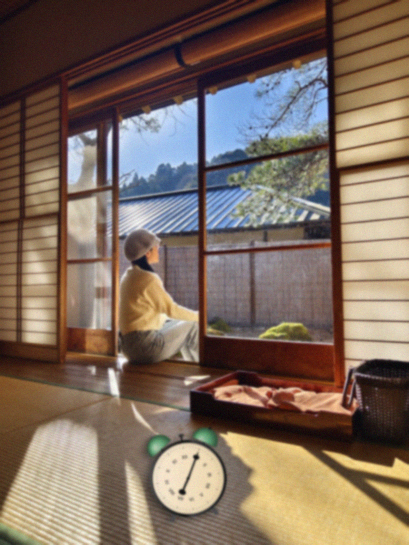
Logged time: **7:05**
